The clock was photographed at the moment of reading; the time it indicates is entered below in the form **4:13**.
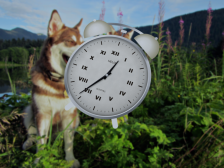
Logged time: **12:36**
